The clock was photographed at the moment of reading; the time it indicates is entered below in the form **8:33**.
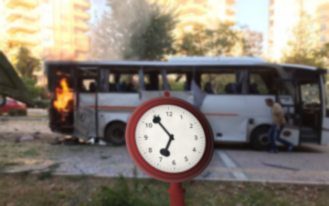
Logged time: **6:54**
